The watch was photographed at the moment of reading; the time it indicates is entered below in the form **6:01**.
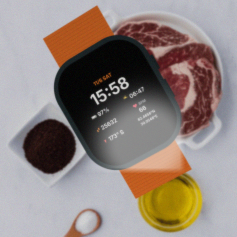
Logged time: **15:58**
